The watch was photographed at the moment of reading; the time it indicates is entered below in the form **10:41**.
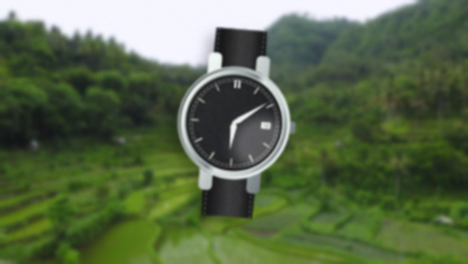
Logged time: **6:09**
